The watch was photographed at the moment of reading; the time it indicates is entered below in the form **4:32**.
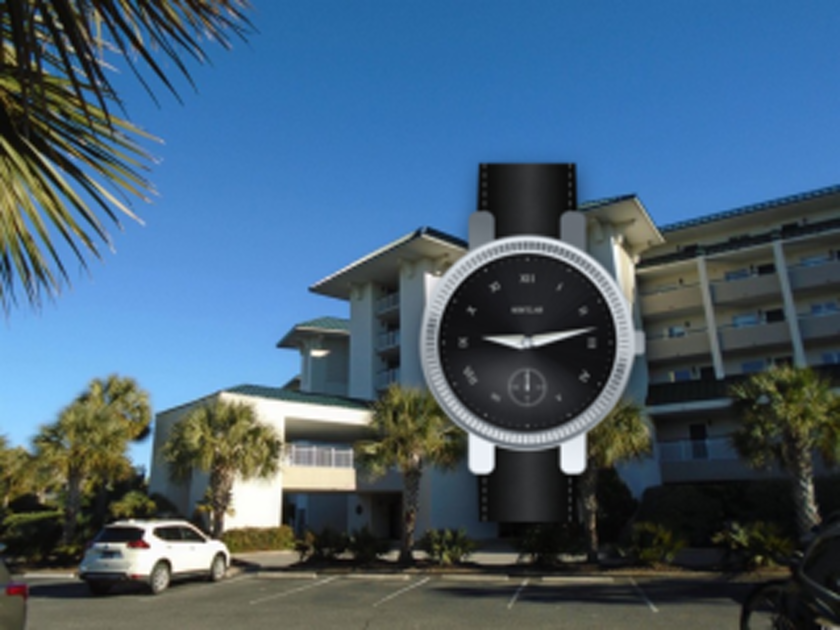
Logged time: **9:13**
